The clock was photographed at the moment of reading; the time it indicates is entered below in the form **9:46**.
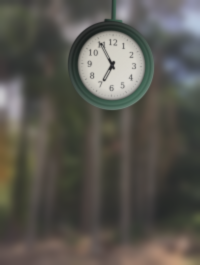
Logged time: **6:55**
